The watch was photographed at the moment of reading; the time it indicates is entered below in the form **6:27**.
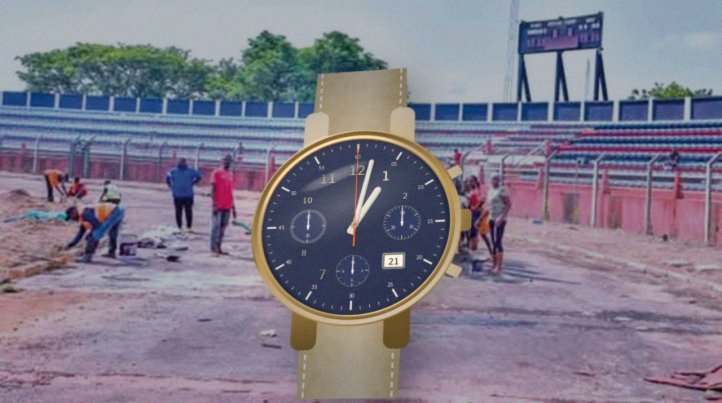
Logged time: **1:02**
